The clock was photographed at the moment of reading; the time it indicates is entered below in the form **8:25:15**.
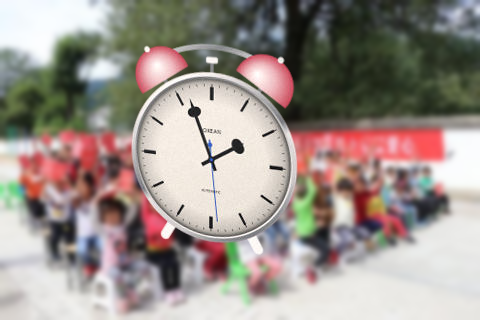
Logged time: **1:56:29**
